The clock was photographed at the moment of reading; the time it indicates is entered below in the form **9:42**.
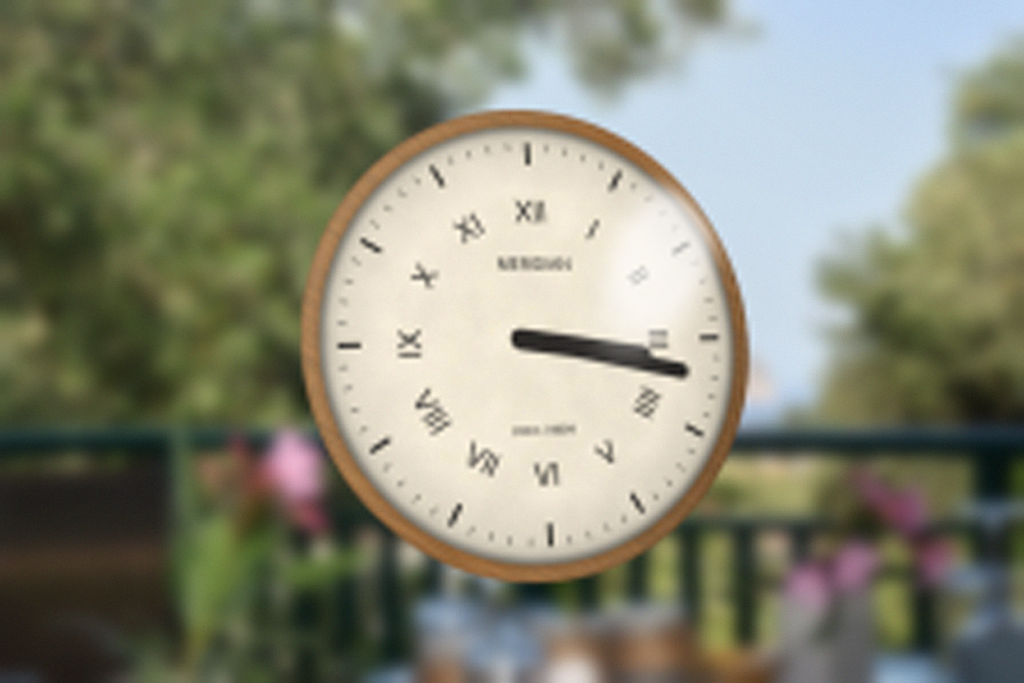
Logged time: **3:17**
